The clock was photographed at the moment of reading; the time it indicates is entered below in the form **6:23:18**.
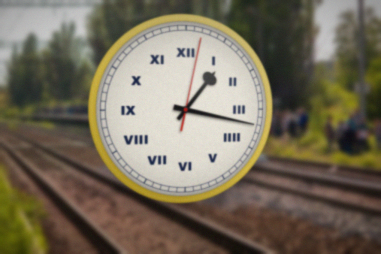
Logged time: **1:17:02**
